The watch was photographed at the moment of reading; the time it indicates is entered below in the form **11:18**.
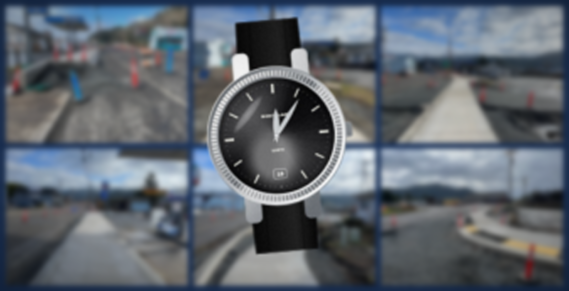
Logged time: **12:06**
